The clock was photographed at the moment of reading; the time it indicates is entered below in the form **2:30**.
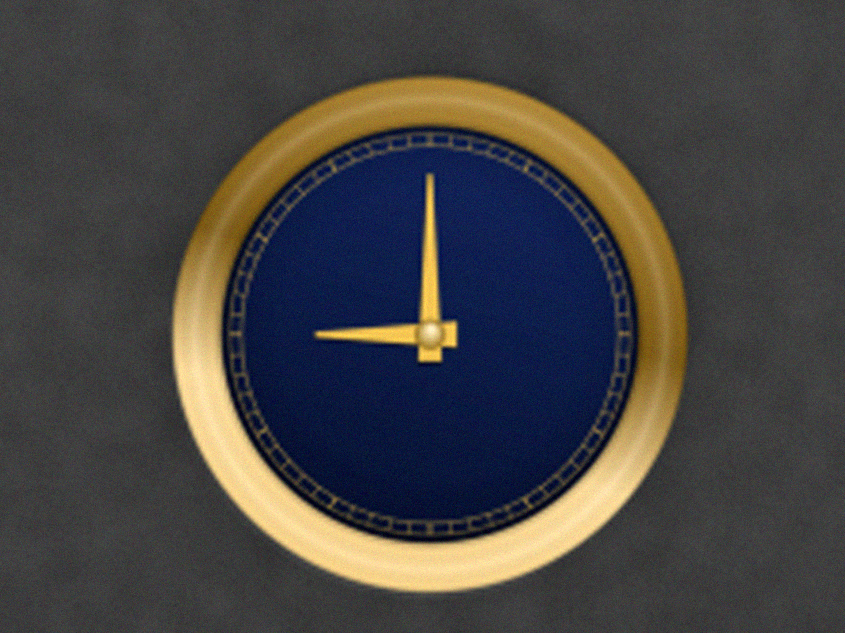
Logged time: **9:00**
